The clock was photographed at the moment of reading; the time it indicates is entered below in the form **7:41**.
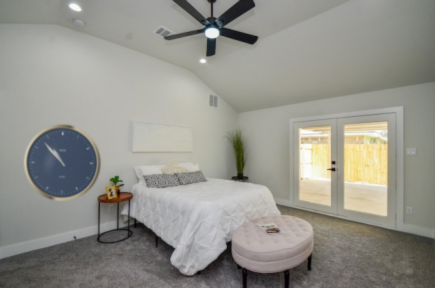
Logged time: **10:53**
